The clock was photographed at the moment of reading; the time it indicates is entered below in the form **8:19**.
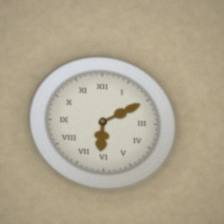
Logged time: **6:10**
